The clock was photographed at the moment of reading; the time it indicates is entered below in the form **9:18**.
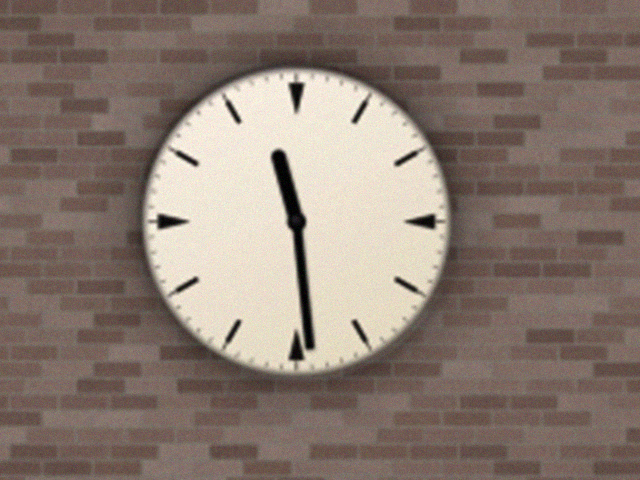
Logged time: **11:29**
